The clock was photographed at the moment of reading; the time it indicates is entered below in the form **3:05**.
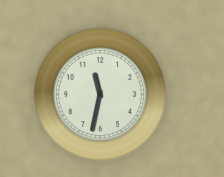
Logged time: **11:32**
